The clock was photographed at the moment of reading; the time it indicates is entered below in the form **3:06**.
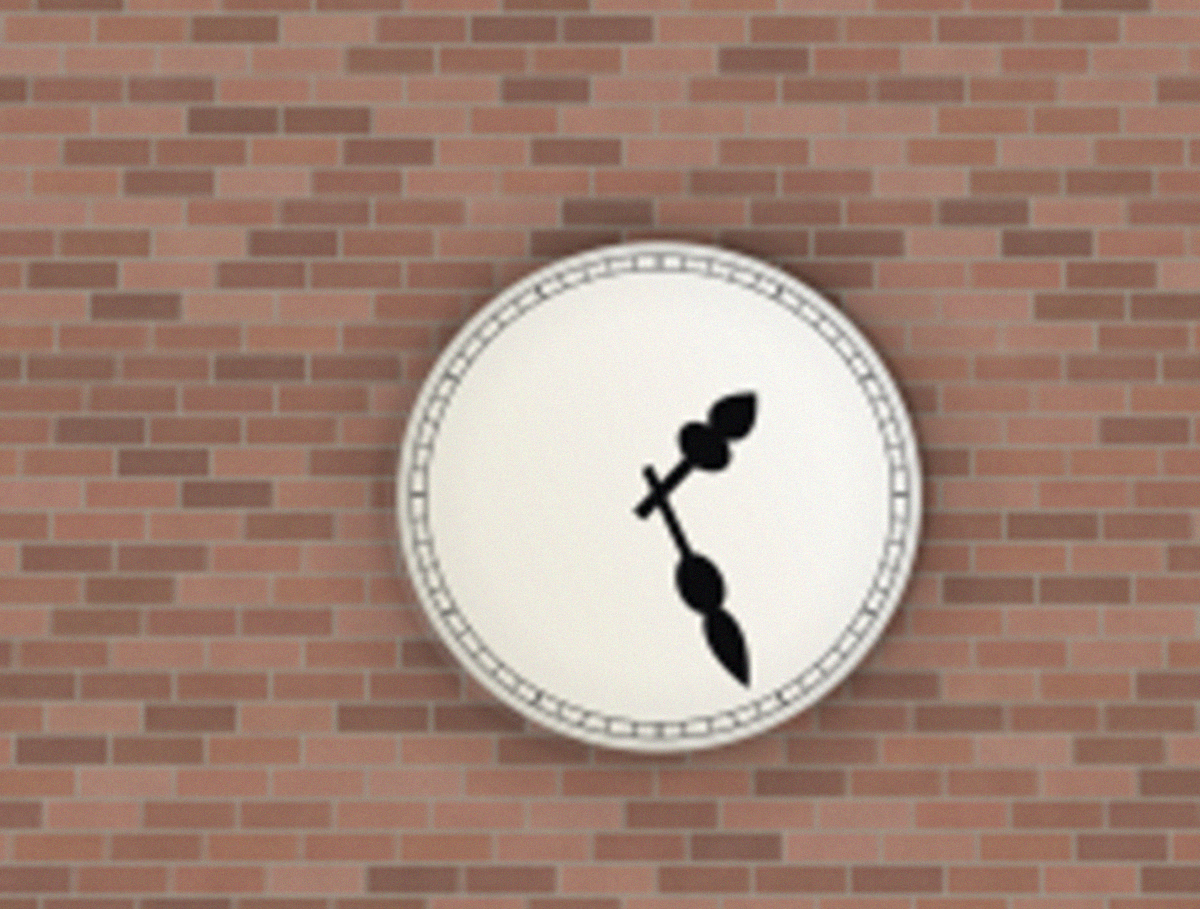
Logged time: **1:26**
